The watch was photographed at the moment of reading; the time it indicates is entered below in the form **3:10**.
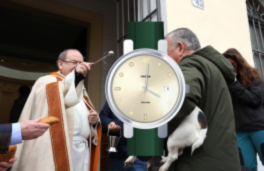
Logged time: **4:01**
